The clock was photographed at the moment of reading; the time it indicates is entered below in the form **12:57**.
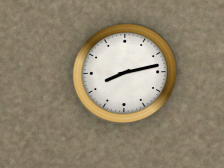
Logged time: **8:13**
